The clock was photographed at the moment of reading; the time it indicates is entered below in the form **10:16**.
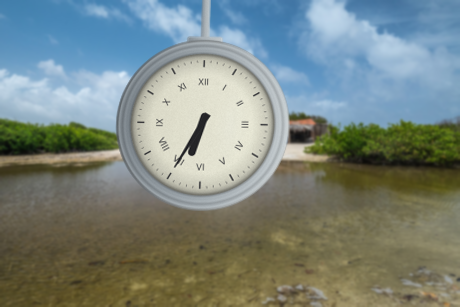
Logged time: **6:35**
